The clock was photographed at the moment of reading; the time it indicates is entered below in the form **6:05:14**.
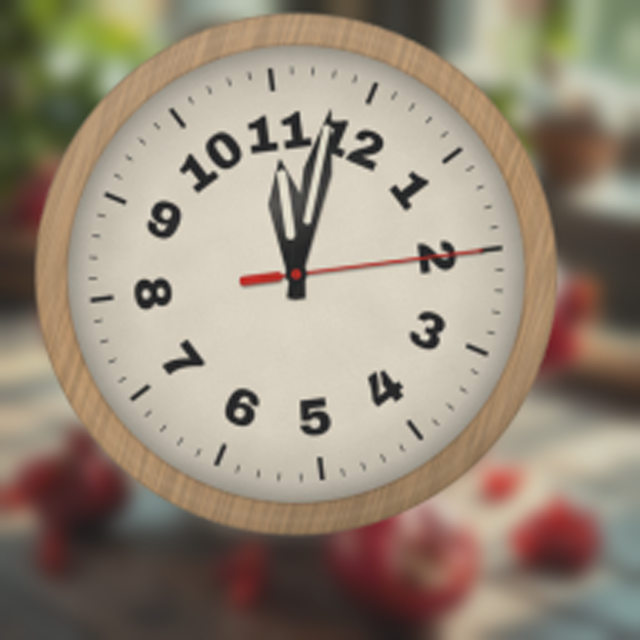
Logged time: **10:58:10**
